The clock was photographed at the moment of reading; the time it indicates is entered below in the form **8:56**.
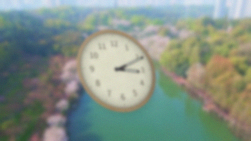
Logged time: **3:11**
